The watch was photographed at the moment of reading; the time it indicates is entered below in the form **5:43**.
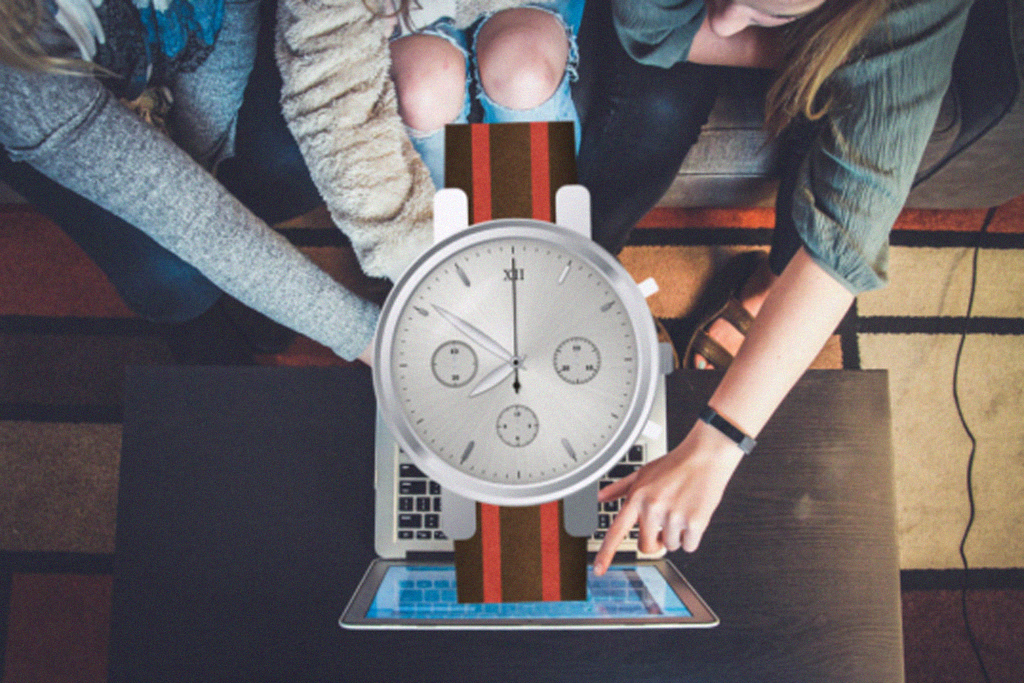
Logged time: **7:51**
